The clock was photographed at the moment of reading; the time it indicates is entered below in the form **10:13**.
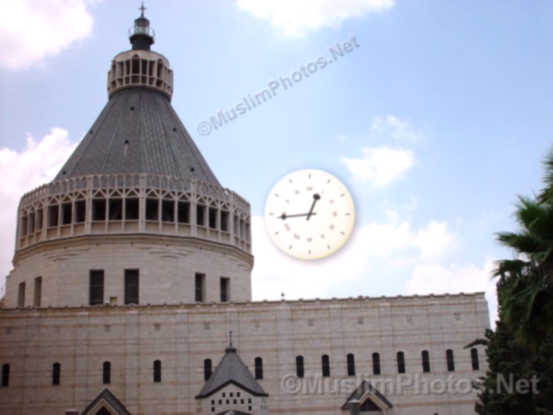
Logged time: **12:44**
